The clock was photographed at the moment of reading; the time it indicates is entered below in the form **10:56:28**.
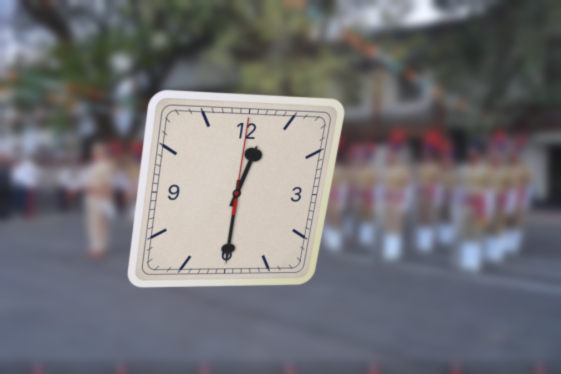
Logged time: **12:30:00**
